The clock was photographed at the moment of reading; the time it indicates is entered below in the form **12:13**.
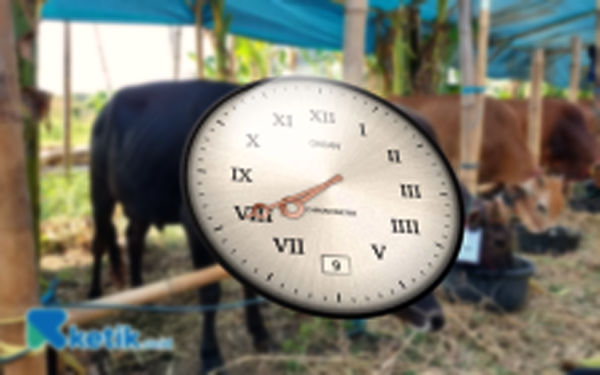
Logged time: **7:40**
